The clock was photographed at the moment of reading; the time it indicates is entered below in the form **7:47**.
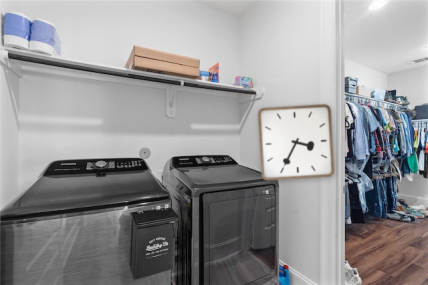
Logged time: **3:35**
